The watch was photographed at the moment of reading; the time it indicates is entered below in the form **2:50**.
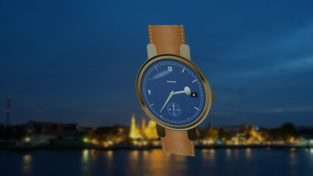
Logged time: **2:36**
